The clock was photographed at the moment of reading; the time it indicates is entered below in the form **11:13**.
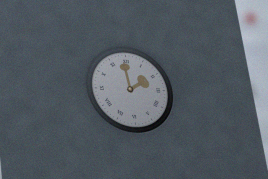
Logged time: **1:59**
